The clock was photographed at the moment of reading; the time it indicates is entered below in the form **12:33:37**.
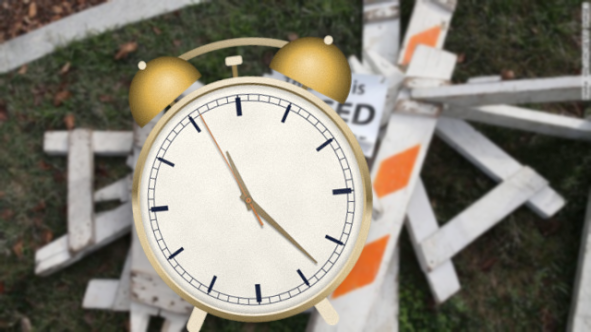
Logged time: **11:22:56**
